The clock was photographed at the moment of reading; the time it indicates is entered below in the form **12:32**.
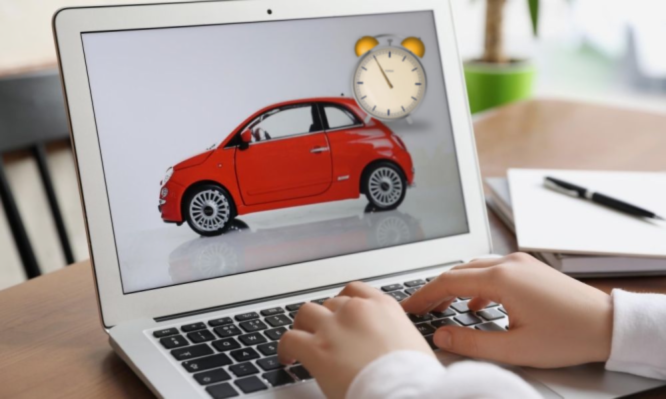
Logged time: **10:55**
